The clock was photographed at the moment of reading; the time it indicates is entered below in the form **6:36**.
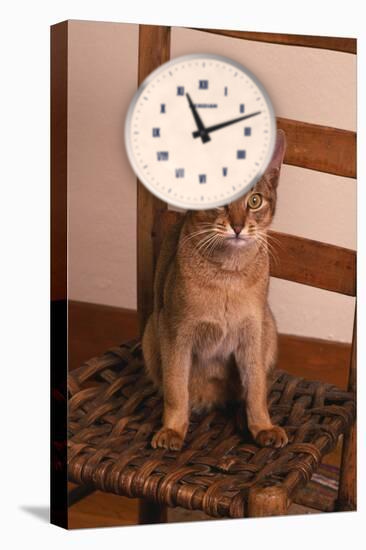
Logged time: **11:12**
